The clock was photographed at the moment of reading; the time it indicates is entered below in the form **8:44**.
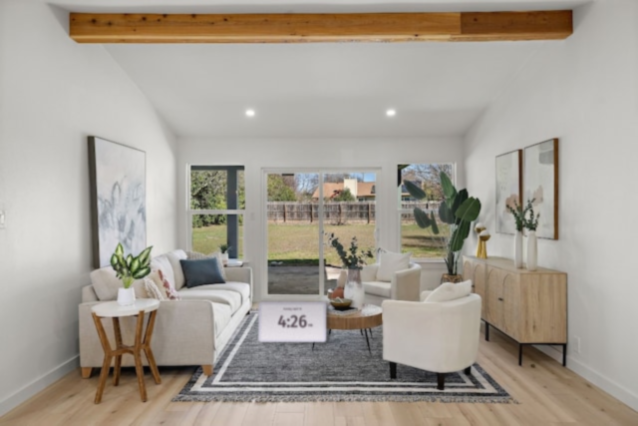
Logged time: **4:26**
